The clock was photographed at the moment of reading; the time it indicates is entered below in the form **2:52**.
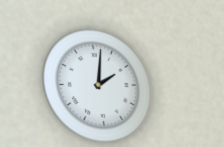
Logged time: **2:02**
